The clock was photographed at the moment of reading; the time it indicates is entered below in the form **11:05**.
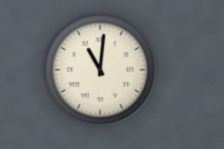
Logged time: **11:01**
